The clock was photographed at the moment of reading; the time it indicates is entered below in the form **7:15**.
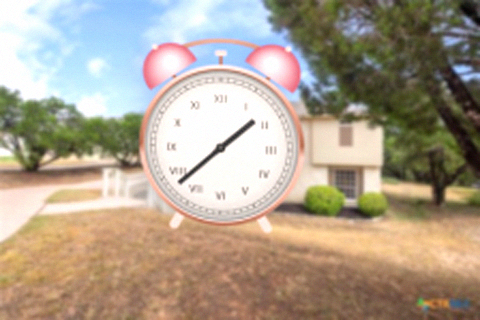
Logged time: **1:38**
